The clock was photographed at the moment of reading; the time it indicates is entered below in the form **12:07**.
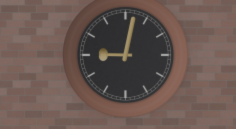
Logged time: **9:02**
